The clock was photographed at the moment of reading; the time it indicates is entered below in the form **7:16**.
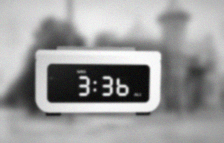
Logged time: **3:36**
